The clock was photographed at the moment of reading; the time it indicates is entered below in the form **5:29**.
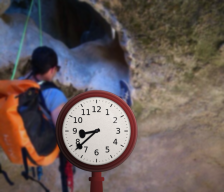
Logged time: **8:38**
